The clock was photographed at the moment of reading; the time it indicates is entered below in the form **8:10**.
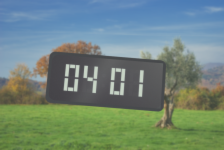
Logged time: **4:01**
